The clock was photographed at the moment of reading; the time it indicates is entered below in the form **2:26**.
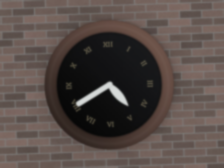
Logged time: **4:40**
